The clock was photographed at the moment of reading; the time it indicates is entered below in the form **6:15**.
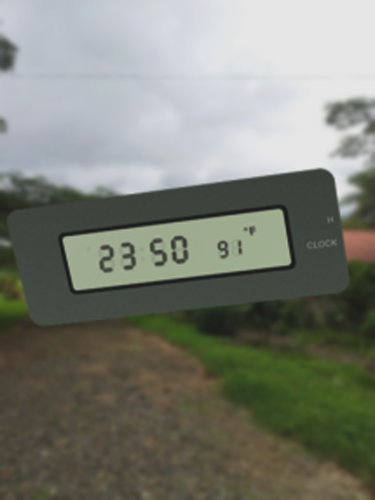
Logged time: **23:50**
